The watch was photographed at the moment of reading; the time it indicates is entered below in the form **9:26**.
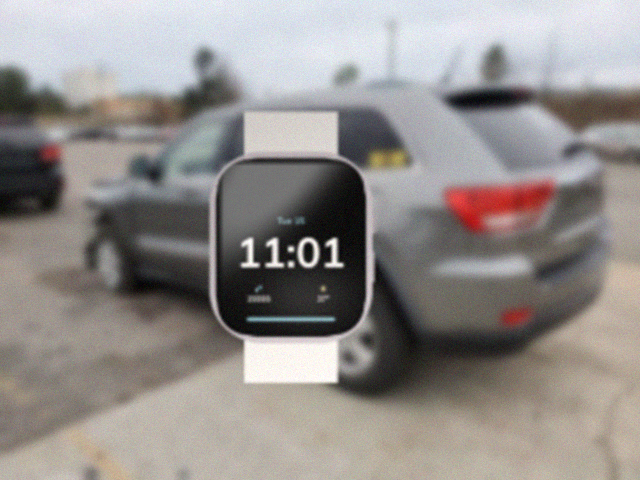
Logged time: **11:01**
